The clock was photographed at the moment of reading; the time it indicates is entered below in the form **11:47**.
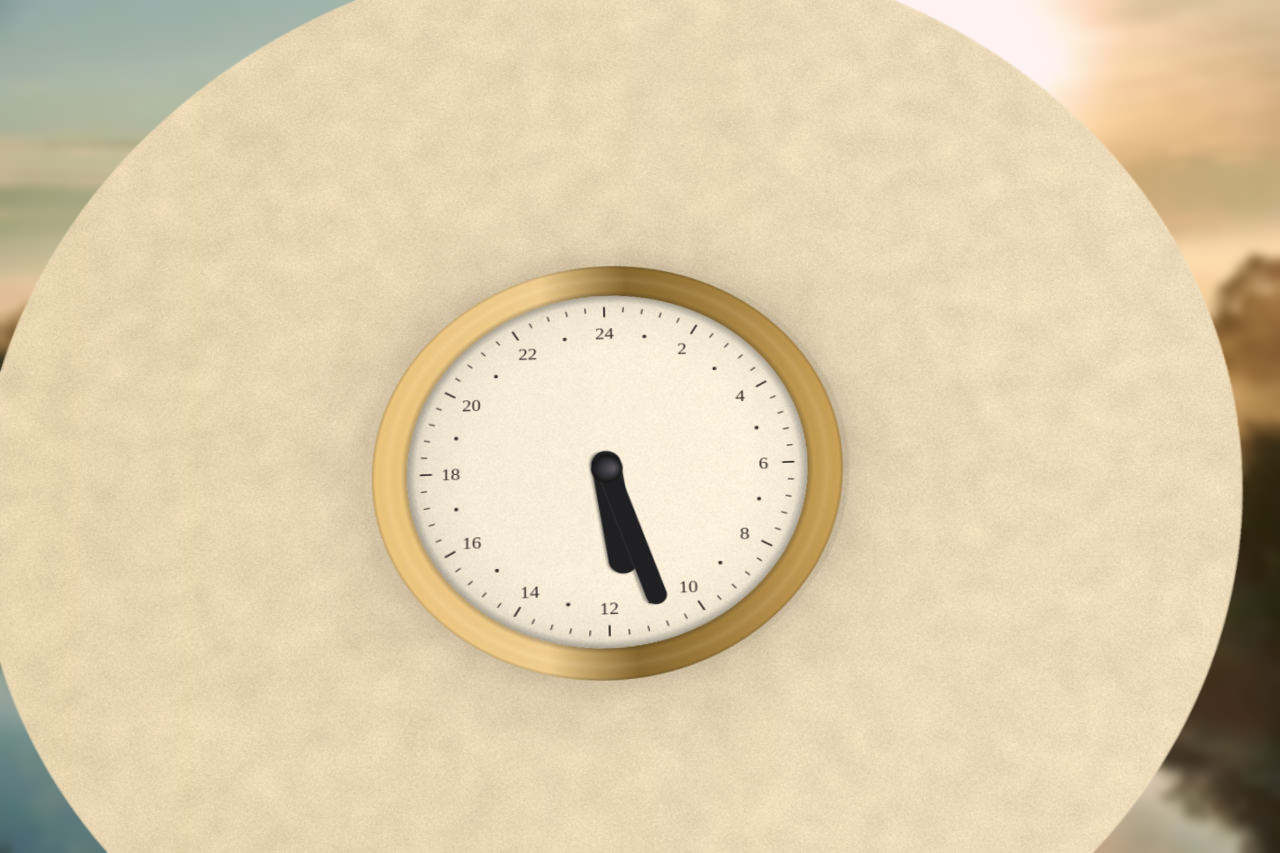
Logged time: **11:27**
